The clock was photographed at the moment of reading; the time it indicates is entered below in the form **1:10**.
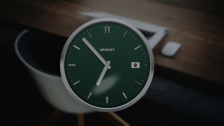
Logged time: **6:53**
